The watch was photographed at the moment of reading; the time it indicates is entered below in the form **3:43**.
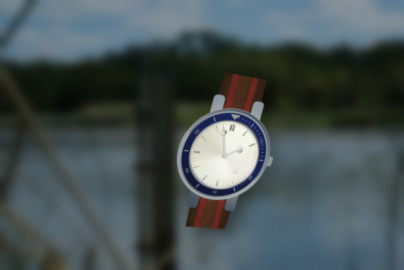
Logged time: **1:57**
